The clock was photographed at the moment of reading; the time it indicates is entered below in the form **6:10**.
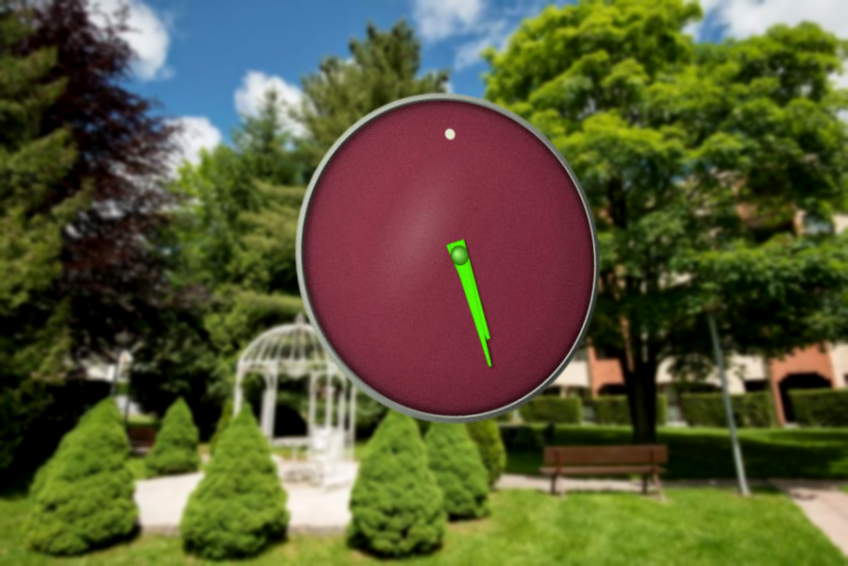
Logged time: **5:28**
